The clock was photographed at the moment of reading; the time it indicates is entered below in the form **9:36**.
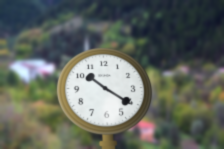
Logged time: **10:21**
